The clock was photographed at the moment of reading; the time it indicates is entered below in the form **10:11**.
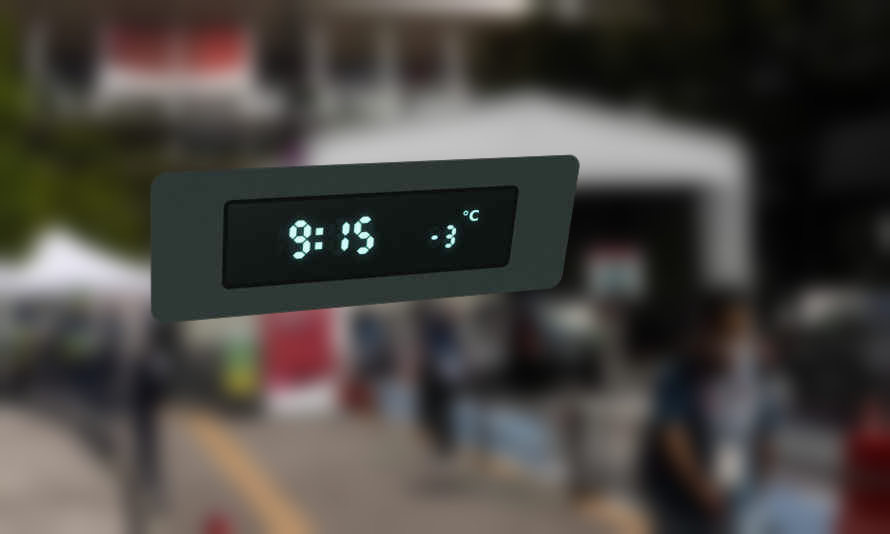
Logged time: **9:15**
